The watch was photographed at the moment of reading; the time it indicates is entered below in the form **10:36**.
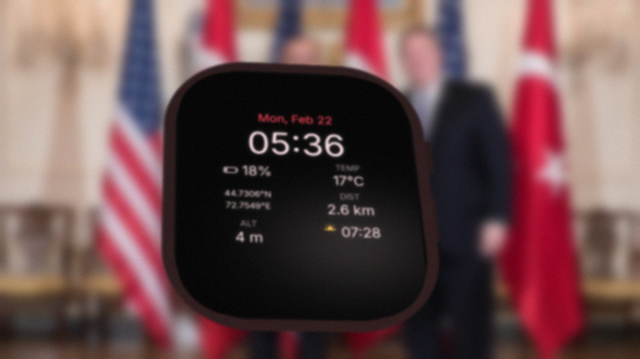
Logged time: **5:36**
